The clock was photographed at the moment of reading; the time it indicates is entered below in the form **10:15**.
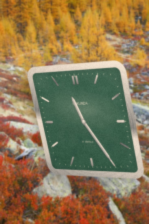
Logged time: **11:25**
